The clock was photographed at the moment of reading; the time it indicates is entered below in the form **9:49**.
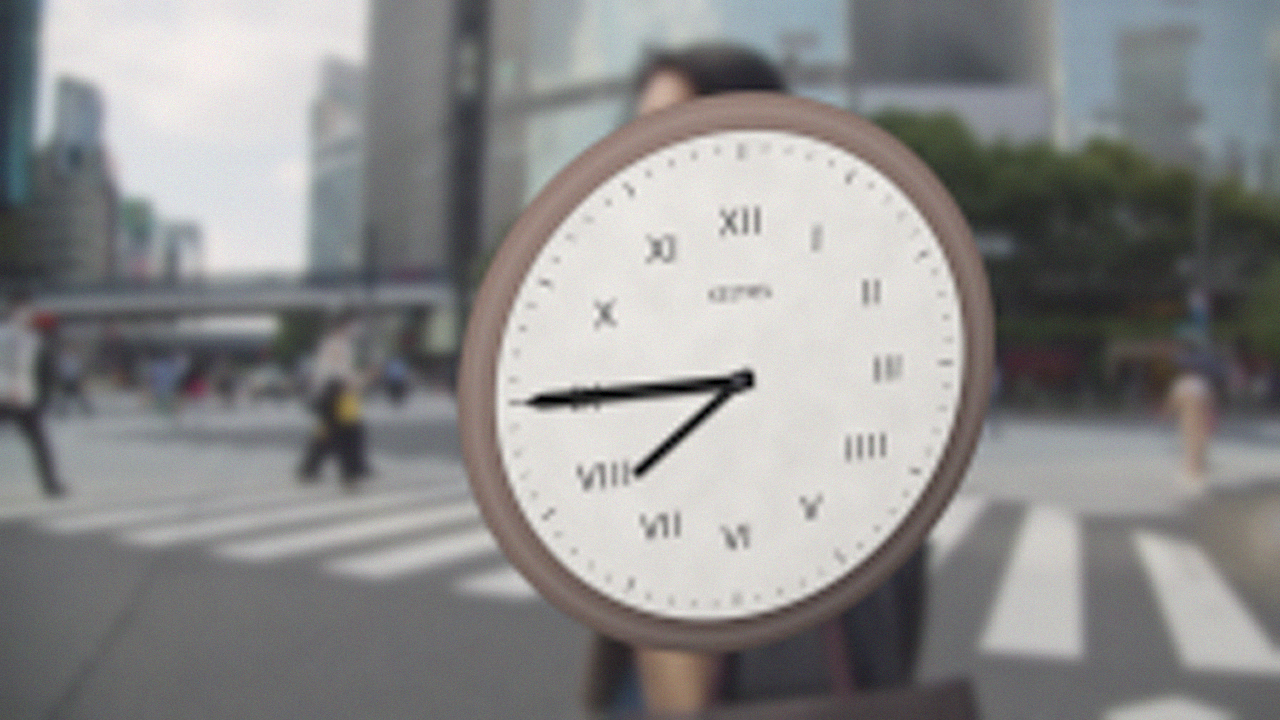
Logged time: **7:45**
